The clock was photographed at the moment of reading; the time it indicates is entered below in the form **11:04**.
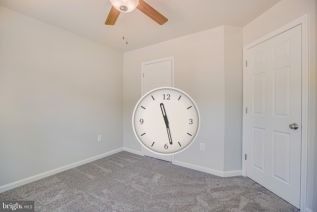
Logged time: **11:28**
